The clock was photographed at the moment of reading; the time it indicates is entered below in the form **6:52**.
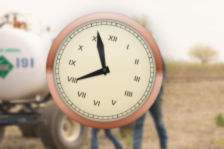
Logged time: **7:56**
